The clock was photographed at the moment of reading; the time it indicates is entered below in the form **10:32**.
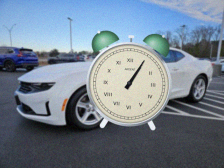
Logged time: **1:05**
